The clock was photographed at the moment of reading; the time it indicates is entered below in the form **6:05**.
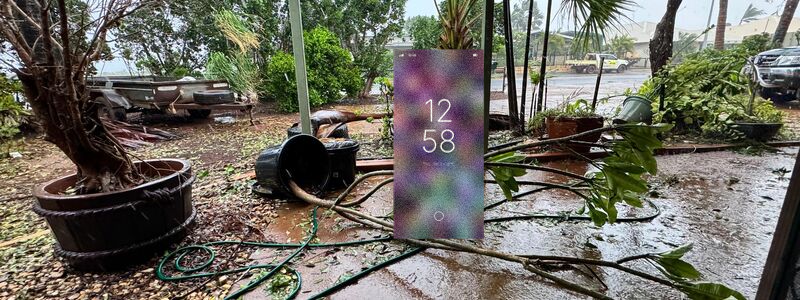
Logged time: **12:58**
